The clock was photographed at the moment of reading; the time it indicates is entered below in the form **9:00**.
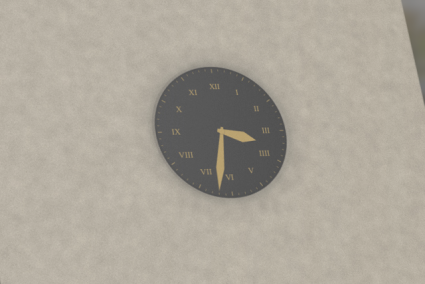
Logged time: **3:32**
